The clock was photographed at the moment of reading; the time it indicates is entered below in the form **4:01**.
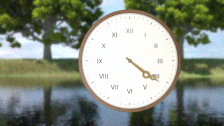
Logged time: **4:21**
